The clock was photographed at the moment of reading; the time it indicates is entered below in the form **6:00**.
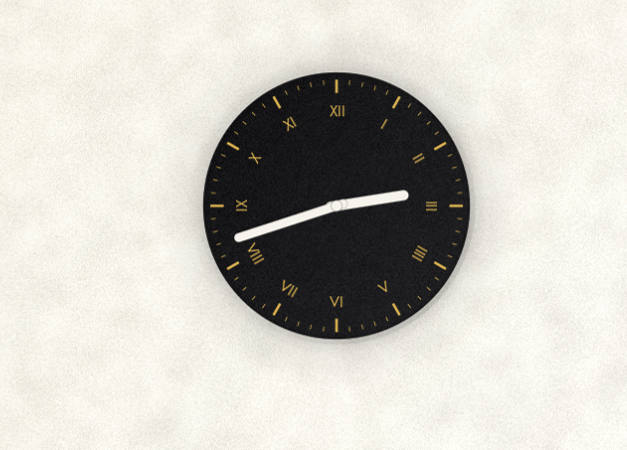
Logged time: **2:42**
